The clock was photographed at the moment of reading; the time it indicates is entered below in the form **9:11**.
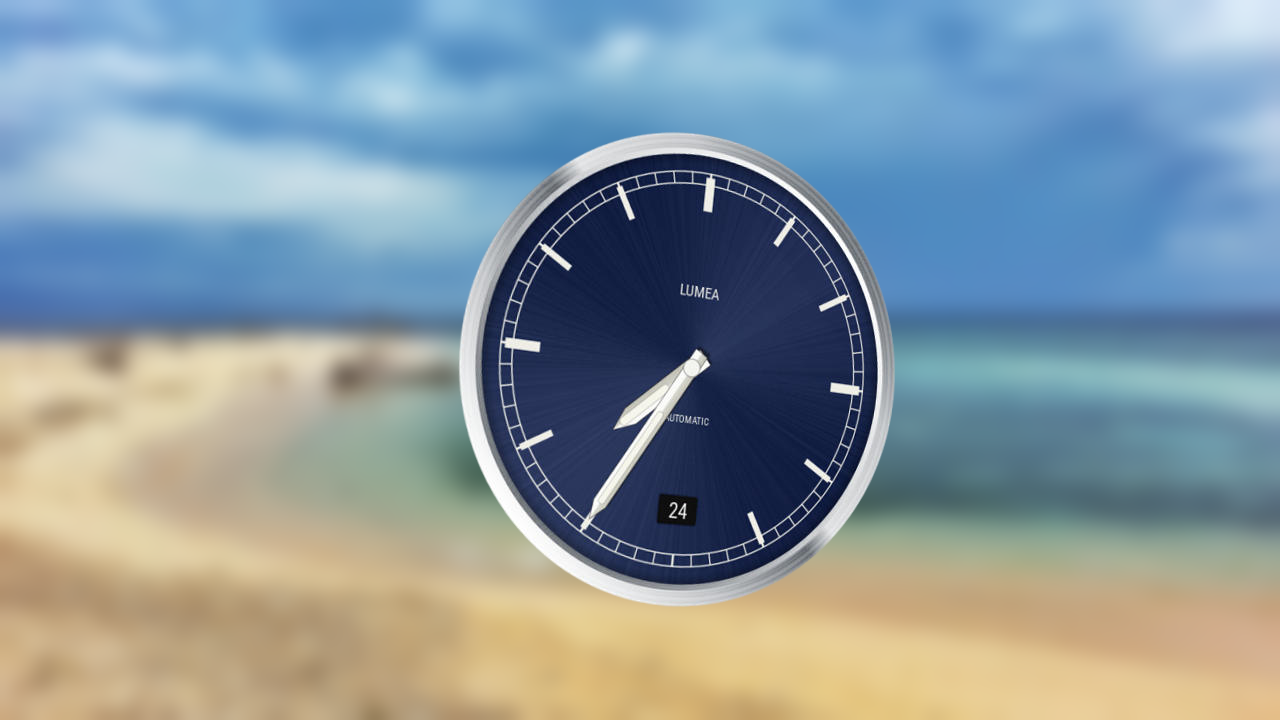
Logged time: **7:35**
